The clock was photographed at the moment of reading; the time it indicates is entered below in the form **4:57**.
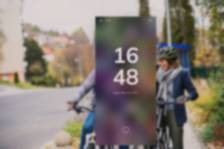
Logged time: **16:48**
